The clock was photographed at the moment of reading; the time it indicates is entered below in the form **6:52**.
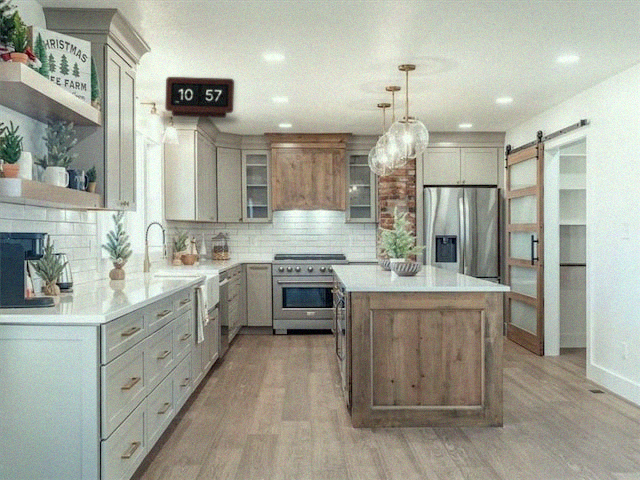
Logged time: **10:57**
